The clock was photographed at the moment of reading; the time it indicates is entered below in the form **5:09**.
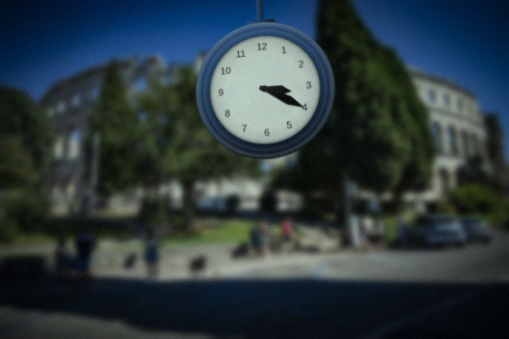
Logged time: **3:20**
